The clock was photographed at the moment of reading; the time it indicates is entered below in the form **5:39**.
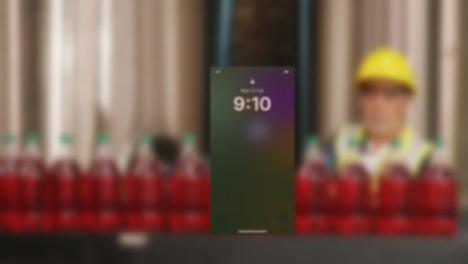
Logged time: **9:10**
